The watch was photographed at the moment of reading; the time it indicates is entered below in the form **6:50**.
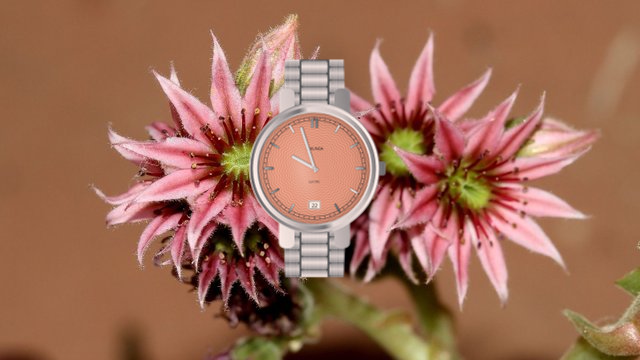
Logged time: **9:57**
